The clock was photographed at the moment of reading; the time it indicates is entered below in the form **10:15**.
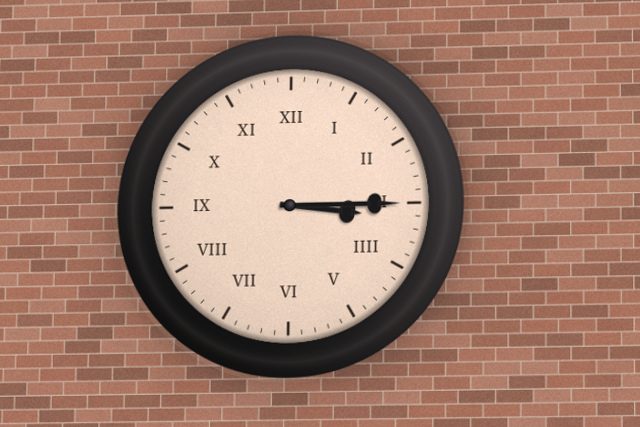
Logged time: **3:15**
